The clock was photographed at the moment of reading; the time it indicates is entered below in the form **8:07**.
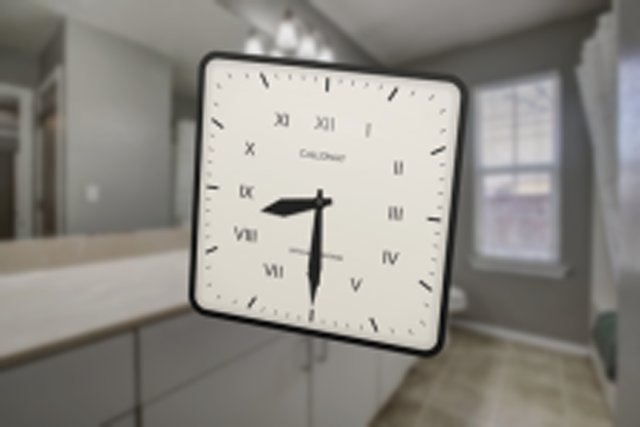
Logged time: **8:30**
